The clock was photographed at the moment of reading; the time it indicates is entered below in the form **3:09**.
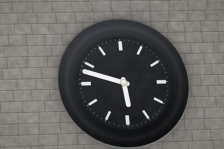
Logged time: **5:48**
